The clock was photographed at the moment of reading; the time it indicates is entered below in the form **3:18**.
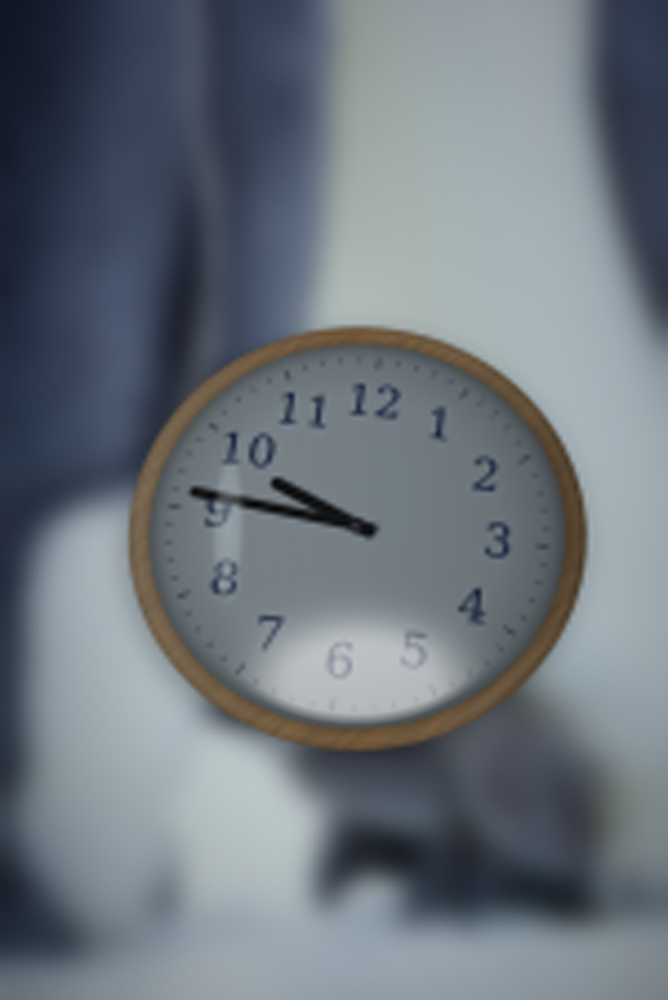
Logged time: **9:46**
